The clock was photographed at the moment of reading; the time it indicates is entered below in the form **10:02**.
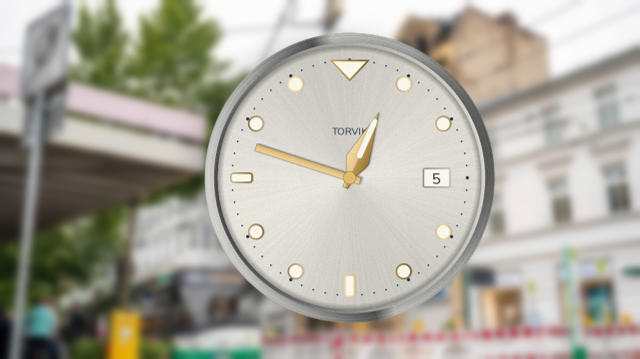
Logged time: **12:48**
